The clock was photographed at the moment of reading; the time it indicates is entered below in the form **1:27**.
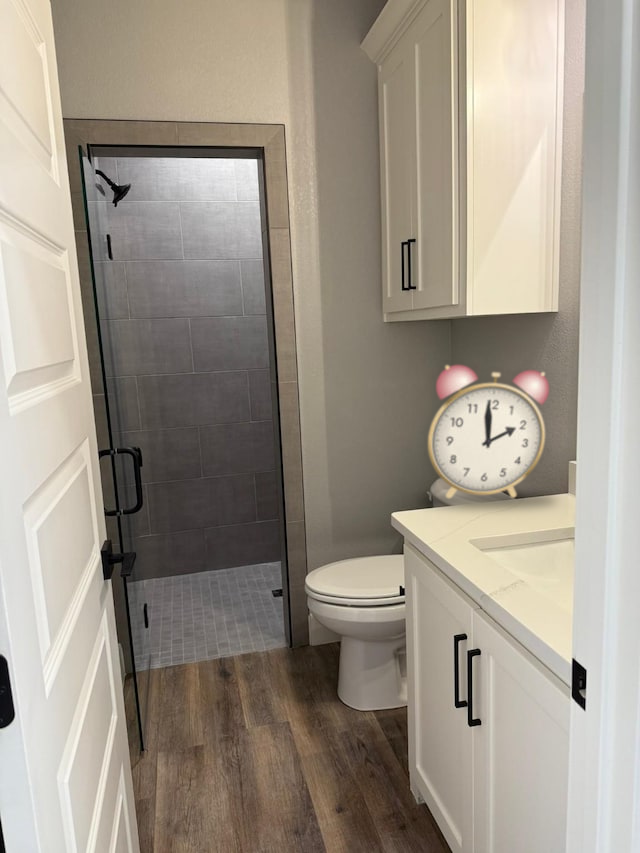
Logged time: **1:59**
